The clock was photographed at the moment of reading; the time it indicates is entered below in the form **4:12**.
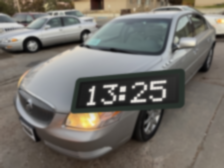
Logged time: **13:25**
